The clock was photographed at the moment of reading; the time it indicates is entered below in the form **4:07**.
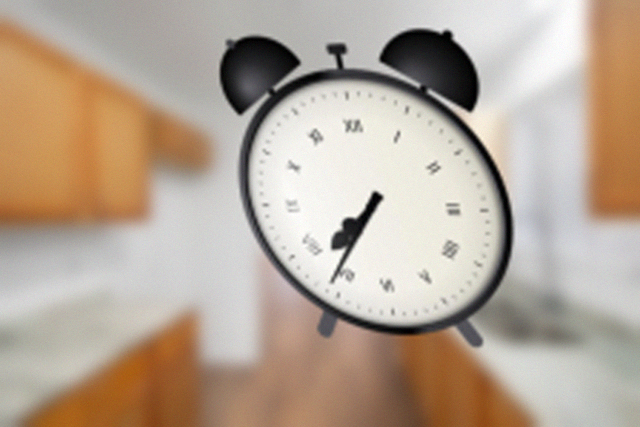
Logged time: **7:36**
